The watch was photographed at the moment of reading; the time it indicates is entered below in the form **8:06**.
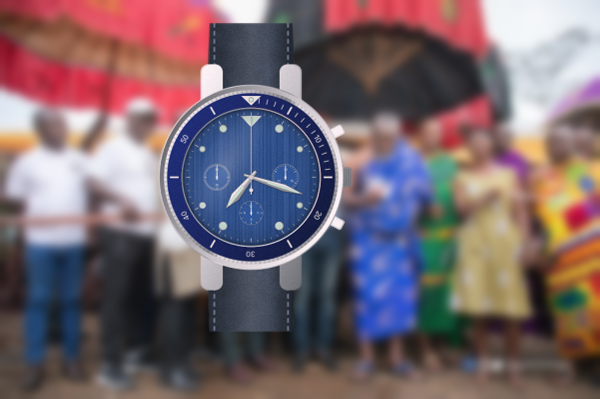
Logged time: **7:18**
